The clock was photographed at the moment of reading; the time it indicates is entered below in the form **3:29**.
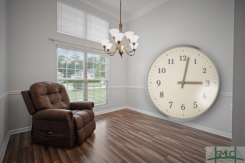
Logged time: **3:02**
